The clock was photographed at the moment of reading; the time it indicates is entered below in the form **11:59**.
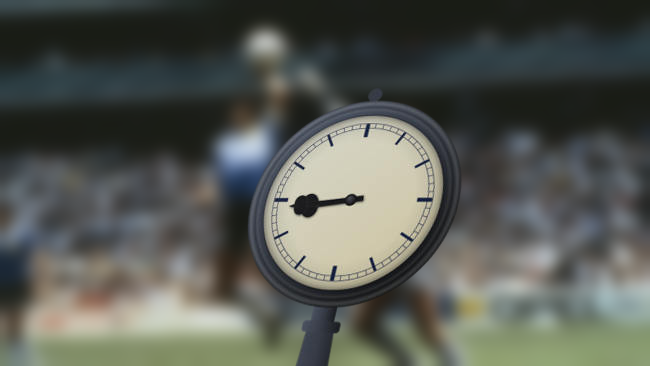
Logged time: **8:44**
